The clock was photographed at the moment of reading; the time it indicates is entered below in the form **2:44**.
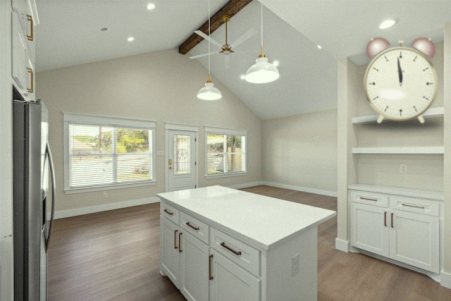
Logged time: **11:59**
